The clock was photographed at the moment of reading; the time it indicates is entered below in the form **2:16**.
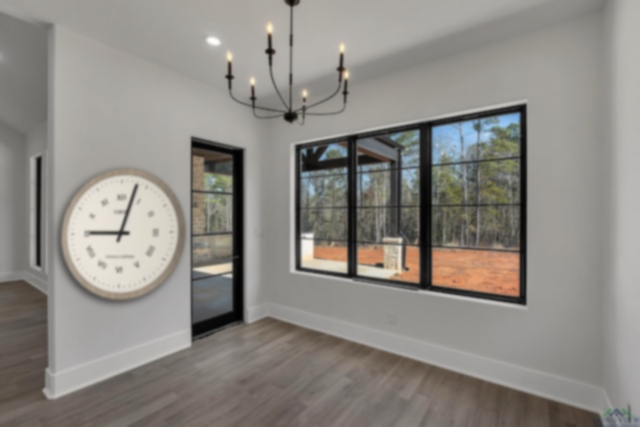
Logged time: **9:03**
